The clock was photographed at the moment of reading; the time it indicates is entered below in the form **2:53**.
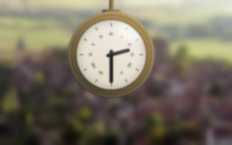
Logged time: **2:30**
